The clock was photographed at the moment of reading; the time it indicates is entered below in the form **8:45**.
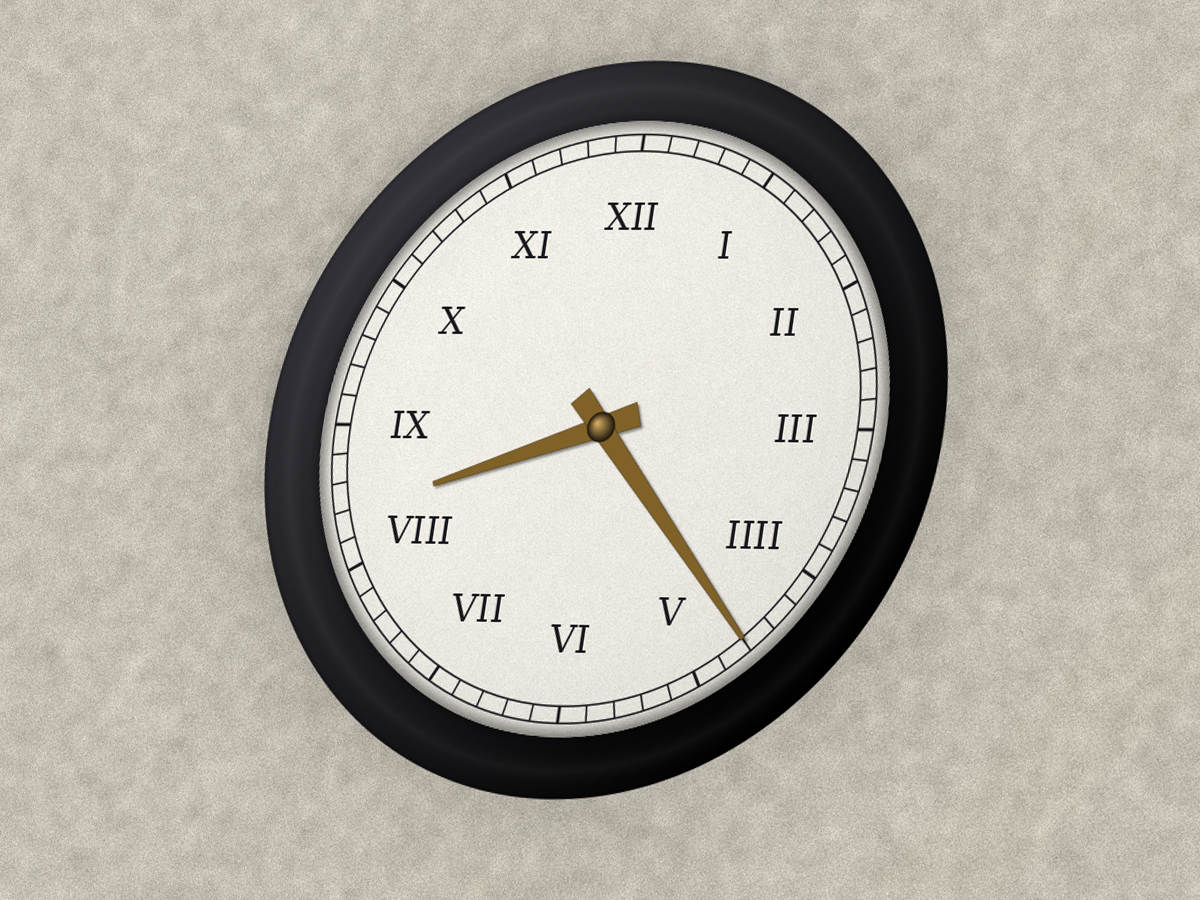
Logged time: **8:23**
